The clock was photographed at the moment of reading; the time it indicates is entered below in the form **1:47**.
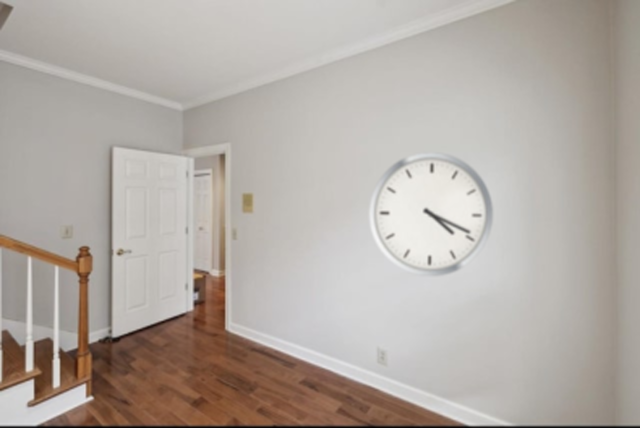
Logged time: **4:19**
